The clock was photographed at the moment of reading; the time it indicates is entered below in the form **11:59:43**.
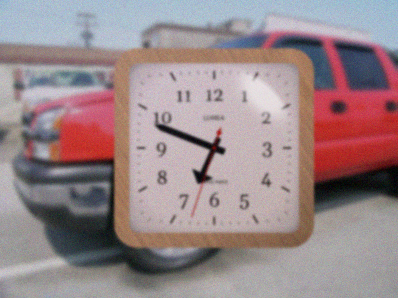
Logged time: **6:48:33**
